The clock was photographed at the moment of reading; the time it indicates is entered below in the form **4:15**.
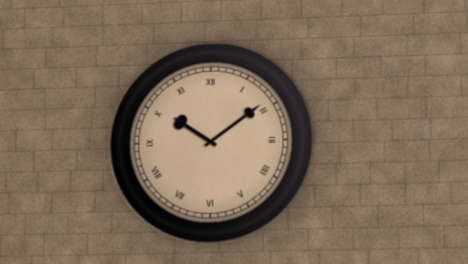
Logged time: **10:09**
